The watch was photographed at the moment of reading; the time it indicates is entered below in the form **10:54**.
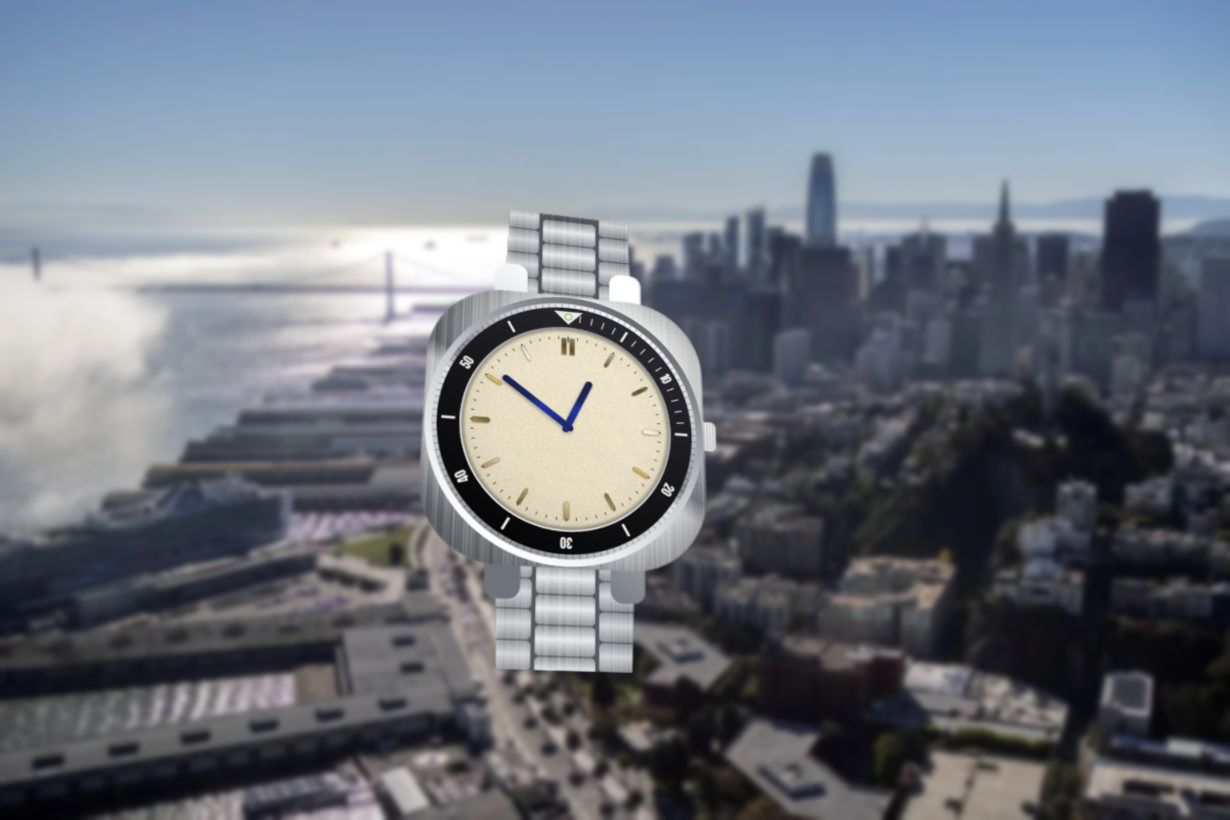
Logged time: **12:51**
